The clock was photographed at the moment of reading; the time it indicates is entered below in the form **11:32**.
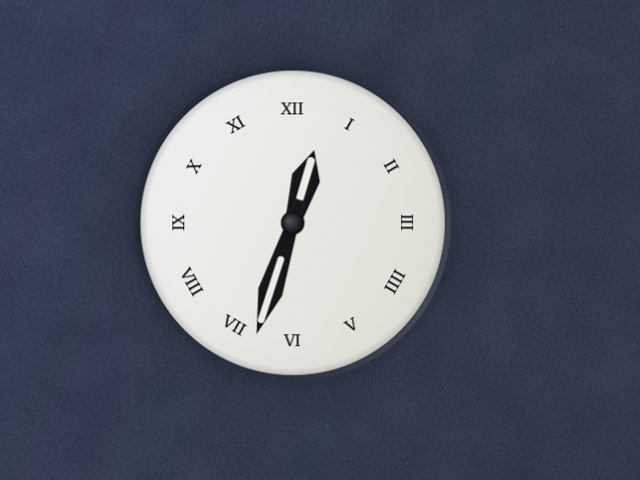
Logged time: **12:33**
